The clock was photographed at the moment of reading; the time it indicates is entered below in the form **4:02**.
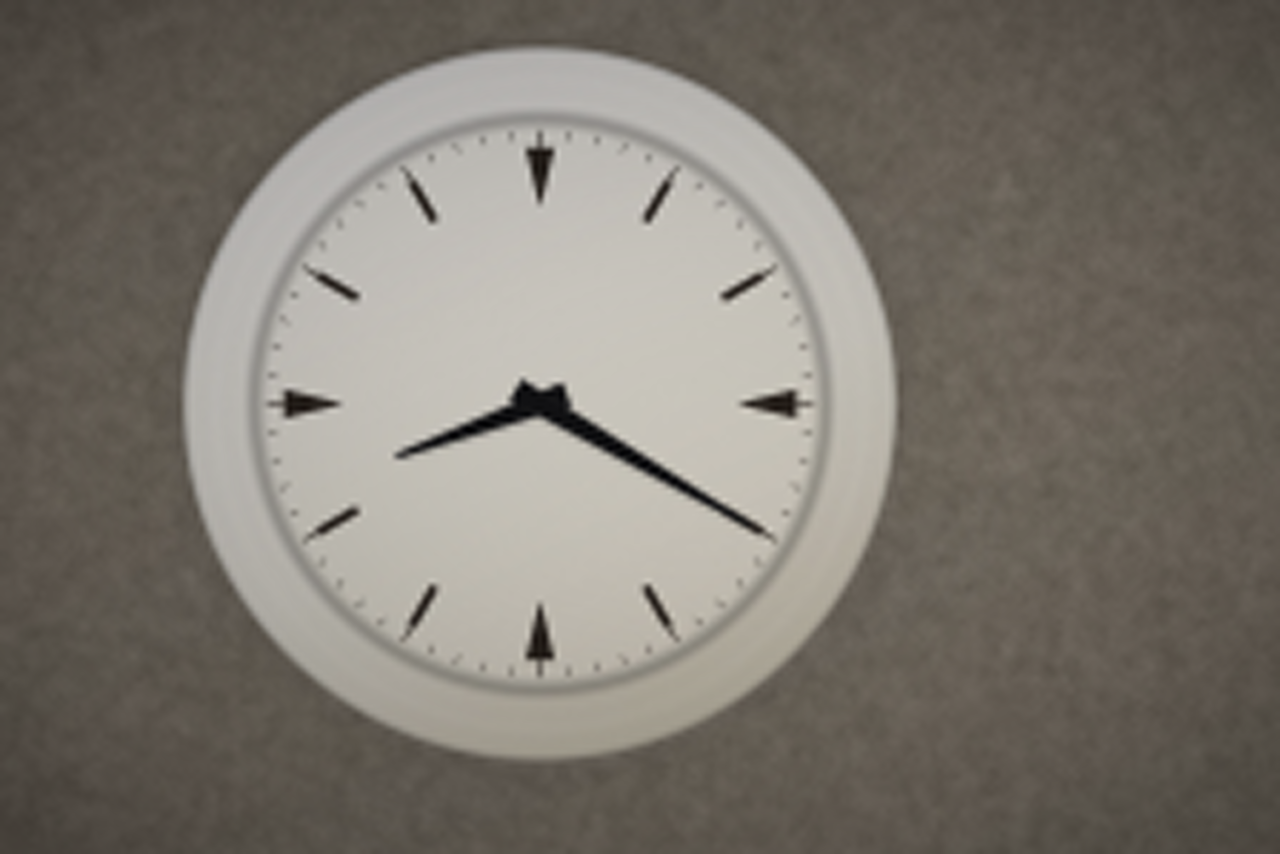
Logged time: **8:20**
